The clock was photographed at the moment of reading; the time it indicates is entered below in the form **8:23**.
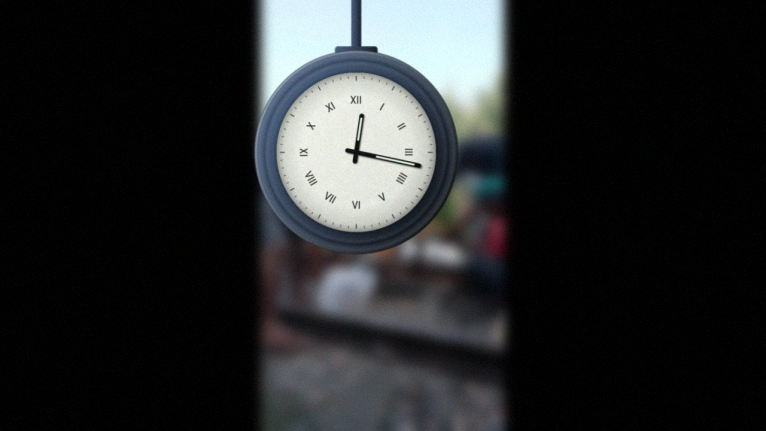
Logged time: **12:17**
